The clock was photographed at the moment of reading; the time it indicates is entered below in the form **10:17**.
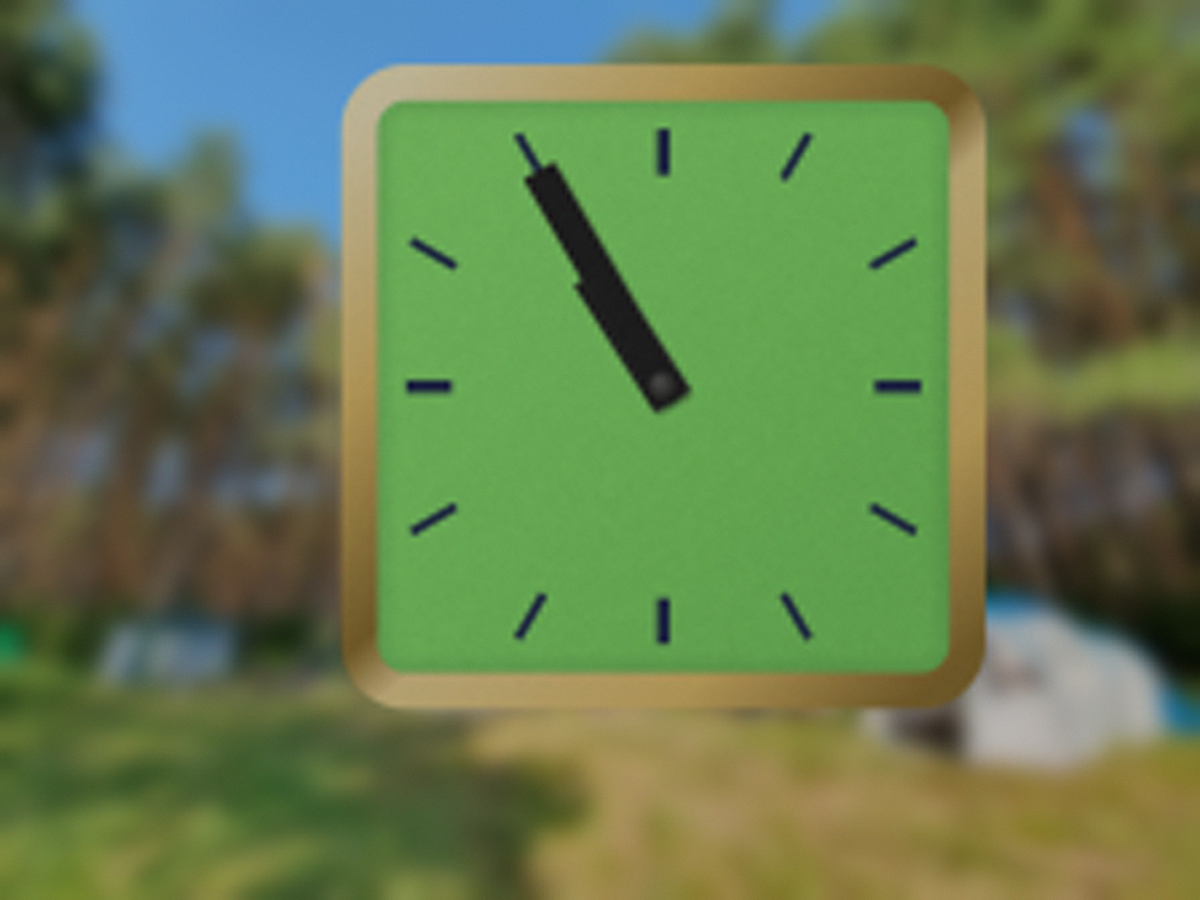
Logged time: **10:55**
